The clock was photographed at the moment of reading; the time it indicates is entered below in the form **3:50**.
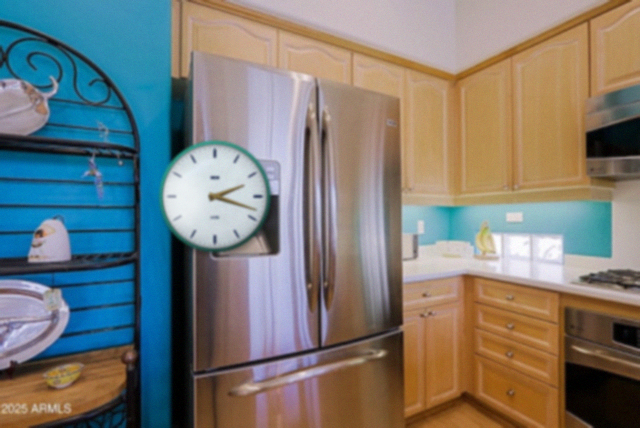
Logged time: **2:18**
